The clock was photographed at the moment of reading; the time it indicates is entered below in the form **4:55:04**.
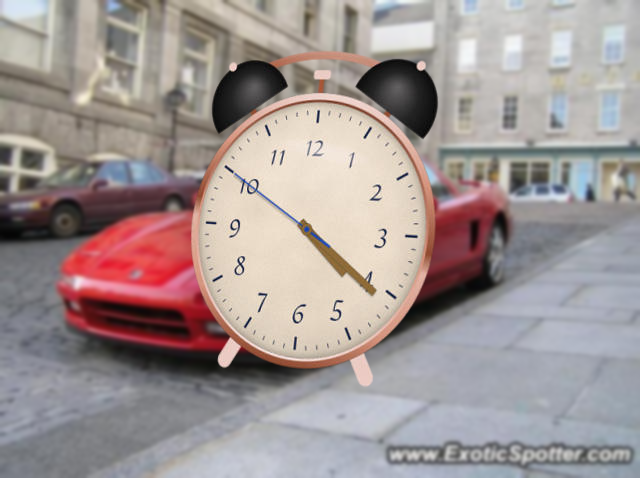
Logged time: **4:20:50**
